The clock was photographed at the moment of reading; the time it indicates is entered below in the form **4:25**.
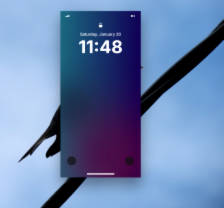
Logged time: **11:48**
